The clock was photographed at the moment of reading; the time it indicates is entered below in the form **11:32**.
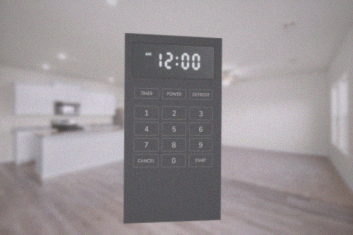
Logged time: **12:00**
